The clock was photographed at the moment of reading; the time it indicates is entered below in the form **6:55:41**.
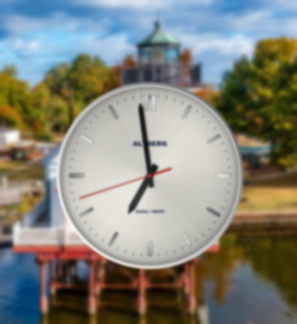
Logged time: **6:58:42**
